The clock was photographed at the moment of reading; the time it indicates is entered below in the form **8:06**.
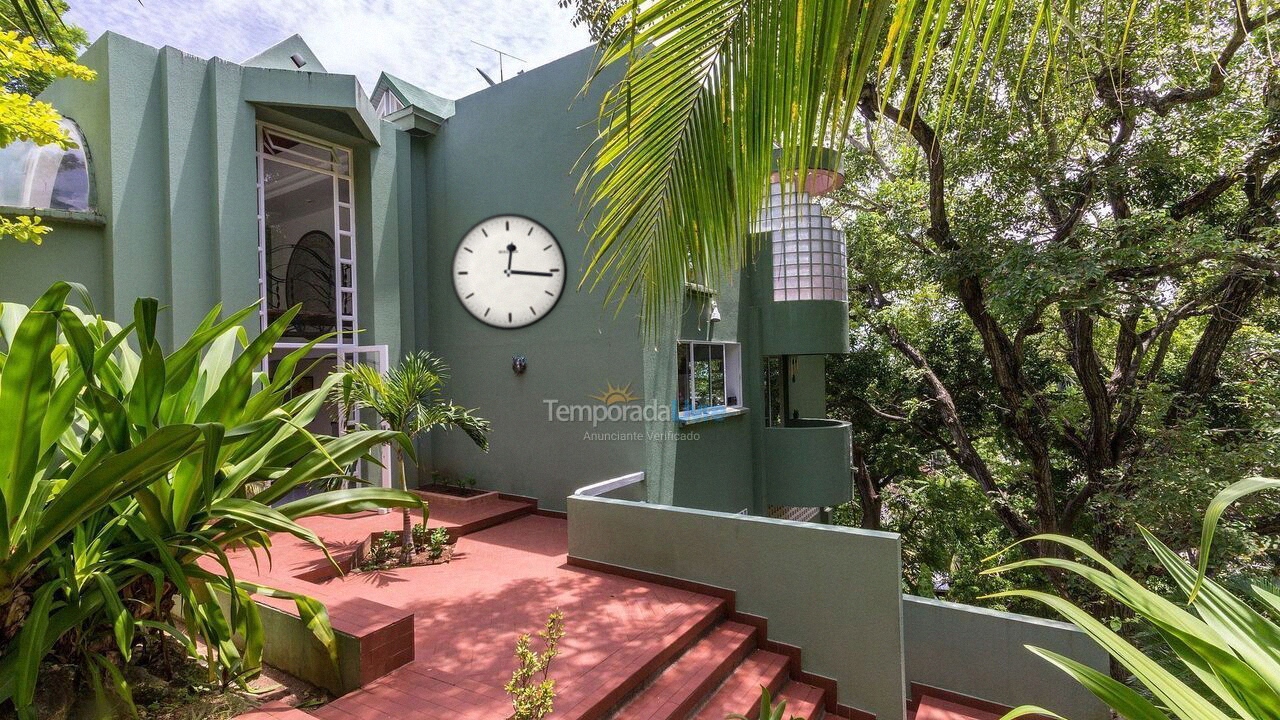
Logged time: **12:16**
